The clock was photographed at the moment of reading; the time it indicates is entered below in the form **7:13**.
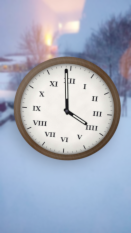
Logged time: **3:59**
